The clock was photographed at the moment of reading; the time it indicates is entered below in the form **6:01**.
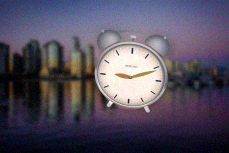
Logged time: **9:11**
